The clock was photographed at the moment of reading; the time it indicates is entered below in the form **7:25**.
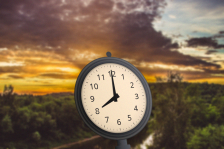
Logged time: **8:00**
